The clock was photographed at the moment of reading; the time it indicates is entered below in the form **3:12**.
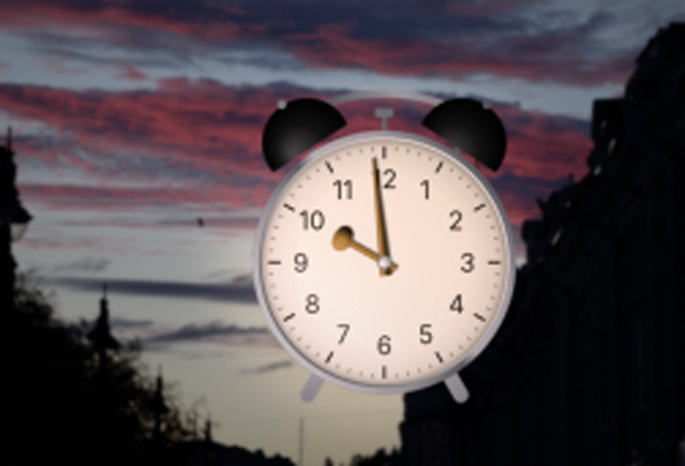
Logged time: **9:59**
